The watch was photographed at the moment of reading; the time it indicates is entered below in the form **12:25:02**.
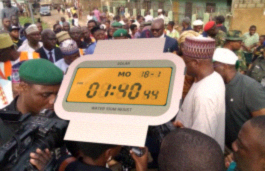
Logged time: **1:40:44**
